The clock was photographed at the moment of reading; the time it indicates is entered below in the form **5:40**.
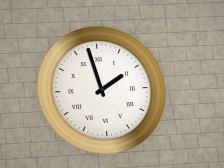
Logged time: **1:58**
